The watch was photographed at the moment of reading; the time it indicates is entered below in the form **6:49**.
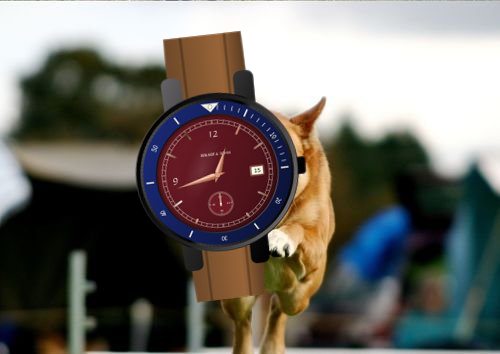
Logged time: **12:43**
